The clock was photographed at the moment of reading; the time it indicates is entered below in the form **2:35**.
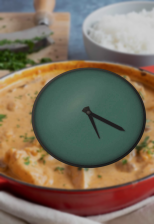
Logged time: **5:20**
